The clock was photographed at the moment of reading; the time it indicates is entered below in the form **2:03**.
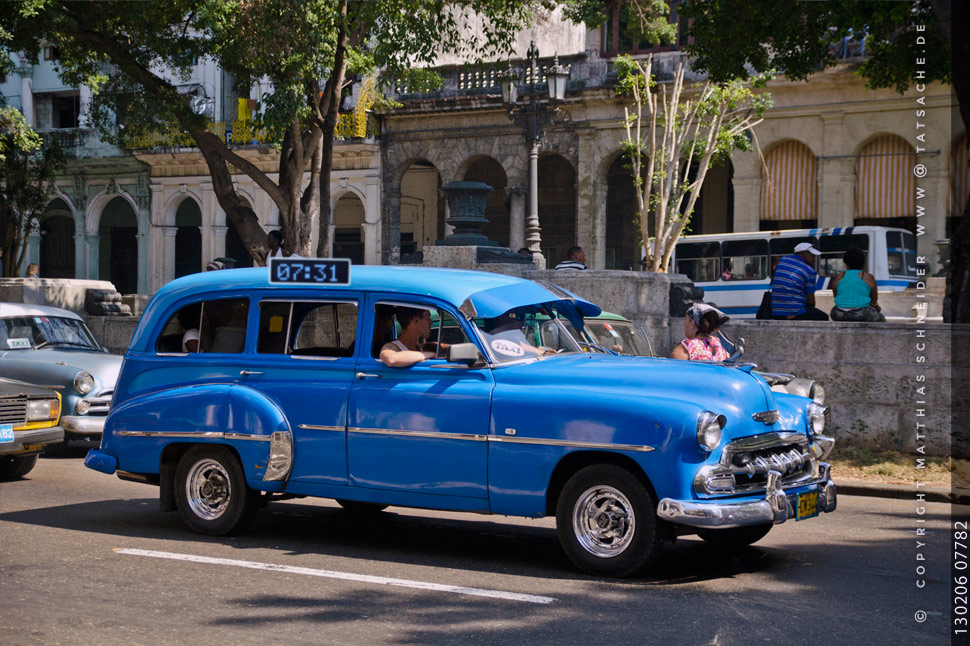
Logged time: **7:31**
